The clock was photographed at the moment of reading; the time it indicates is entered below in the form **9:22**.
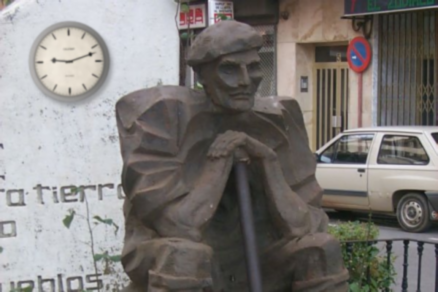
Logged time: **9:12**
